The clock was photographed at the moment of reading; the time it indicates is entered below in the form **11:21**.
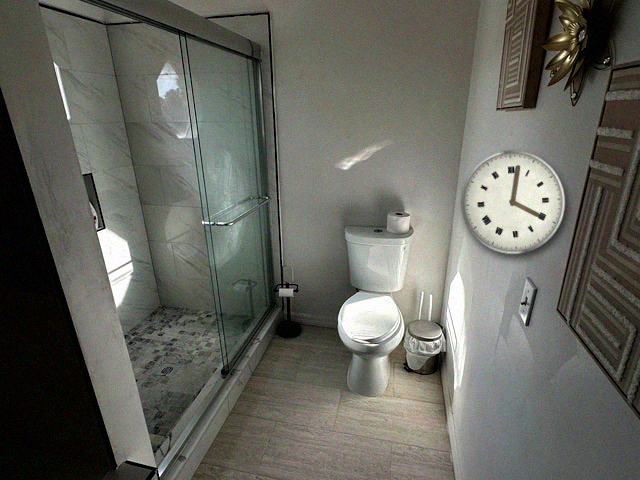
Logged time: **4:02**
